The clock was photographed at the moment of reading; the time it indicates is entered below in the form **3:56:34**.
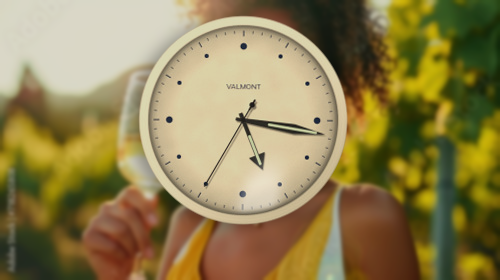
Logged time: **5:16:35**
